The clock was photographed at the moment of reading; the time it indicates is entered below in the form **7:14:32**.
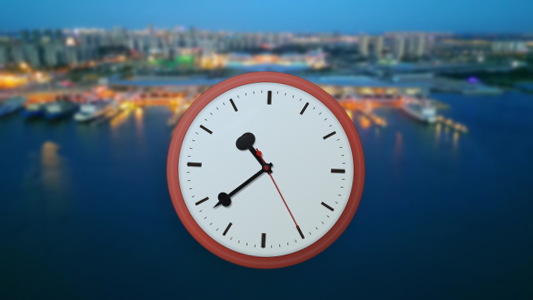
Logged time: **10:38:25**
